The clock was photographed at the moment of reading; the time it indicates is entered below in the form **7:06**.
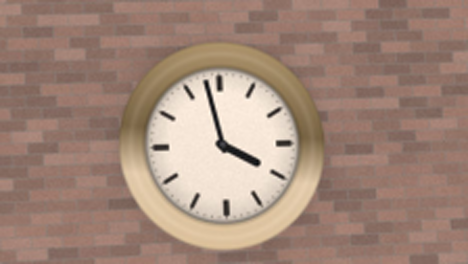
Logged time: **3:58**
